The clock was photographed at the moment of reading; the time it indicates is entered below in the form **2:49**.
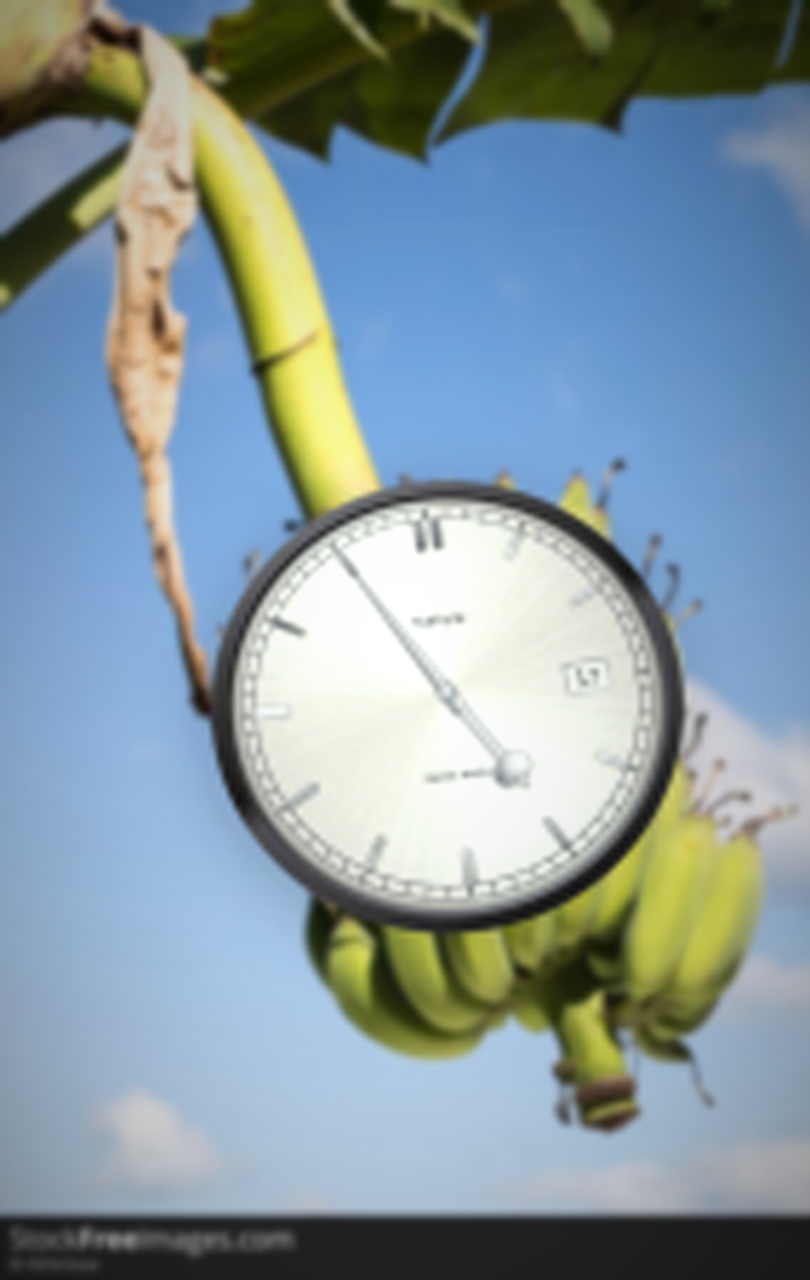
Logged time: **4:55**
